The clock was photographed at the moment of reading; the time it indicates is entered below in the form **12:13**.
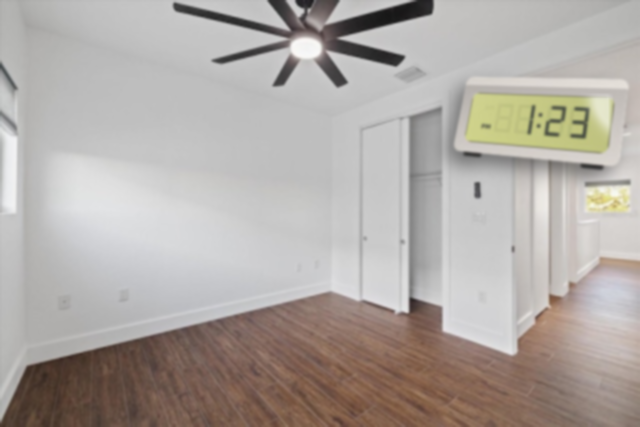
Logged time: **1:23**
